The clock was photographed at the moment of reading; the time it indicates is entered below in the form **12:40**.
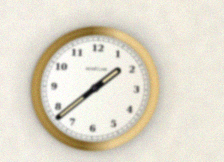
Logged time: **1:38**
